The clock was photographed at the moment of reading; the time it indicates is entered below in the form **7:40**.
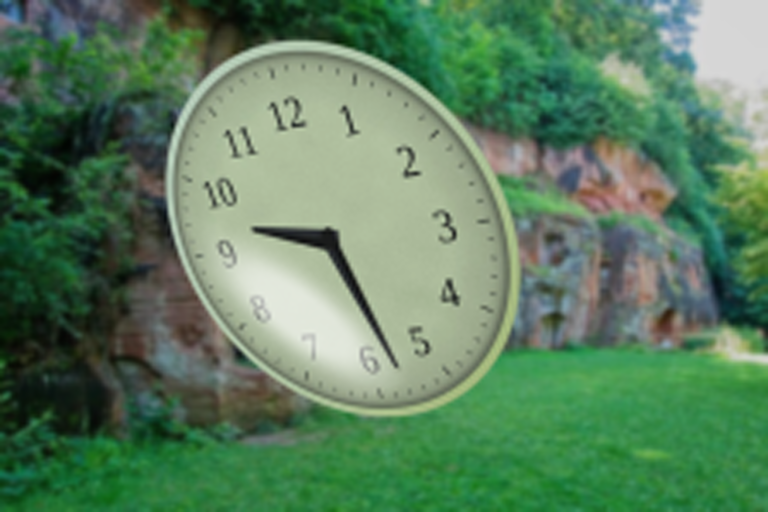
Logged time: **9:28**
